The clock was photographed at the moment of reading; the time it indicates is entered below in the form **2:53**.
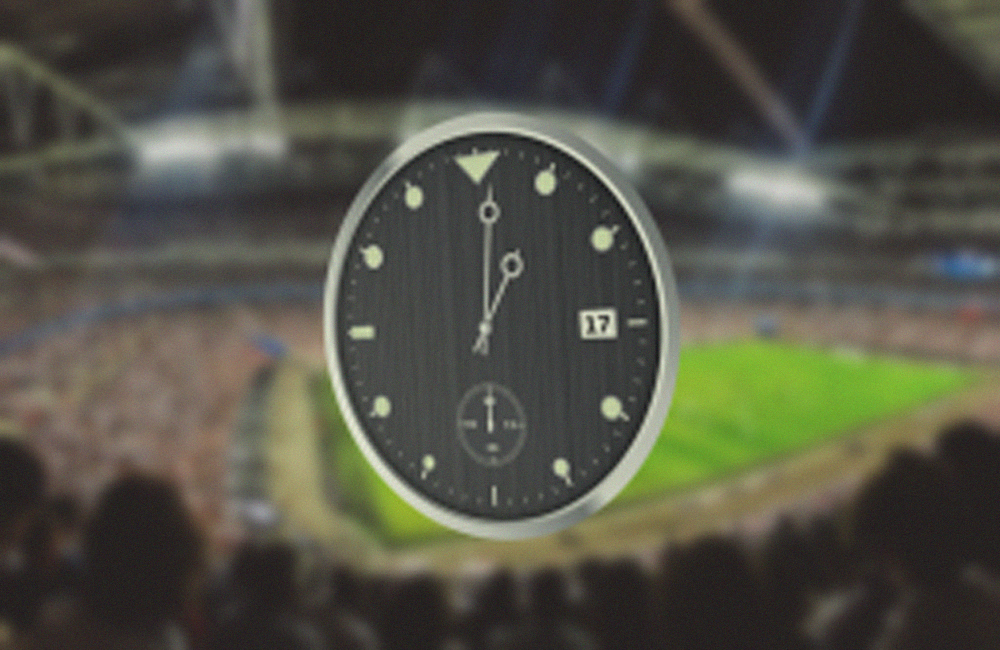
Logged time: **1:01**
